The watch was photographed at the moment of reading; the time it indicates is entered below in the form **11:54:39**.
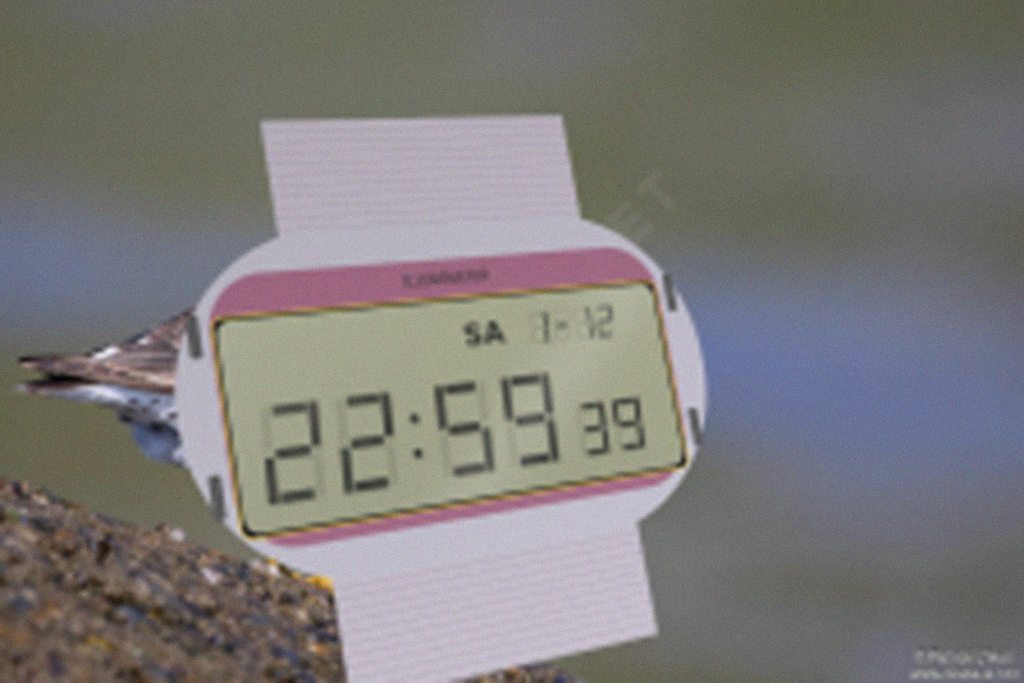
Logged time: **22:59:39**
